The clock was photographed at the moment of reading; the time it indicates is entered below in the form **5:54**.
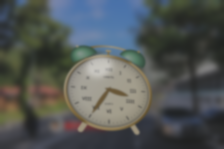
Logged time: **3:35**
